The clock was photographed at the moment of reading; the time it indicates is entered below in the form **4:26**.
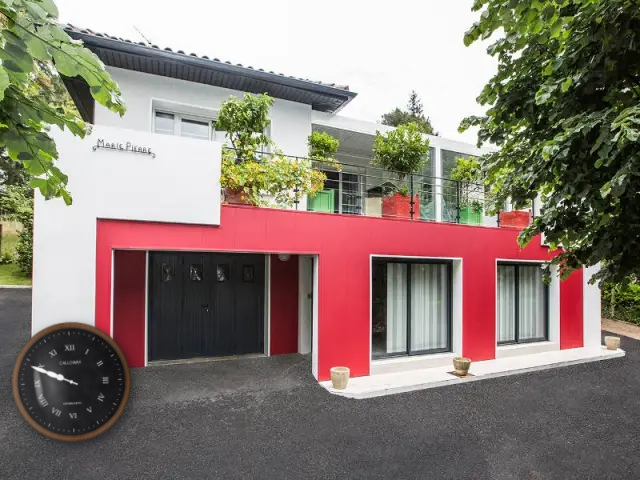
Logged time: **9:49**
